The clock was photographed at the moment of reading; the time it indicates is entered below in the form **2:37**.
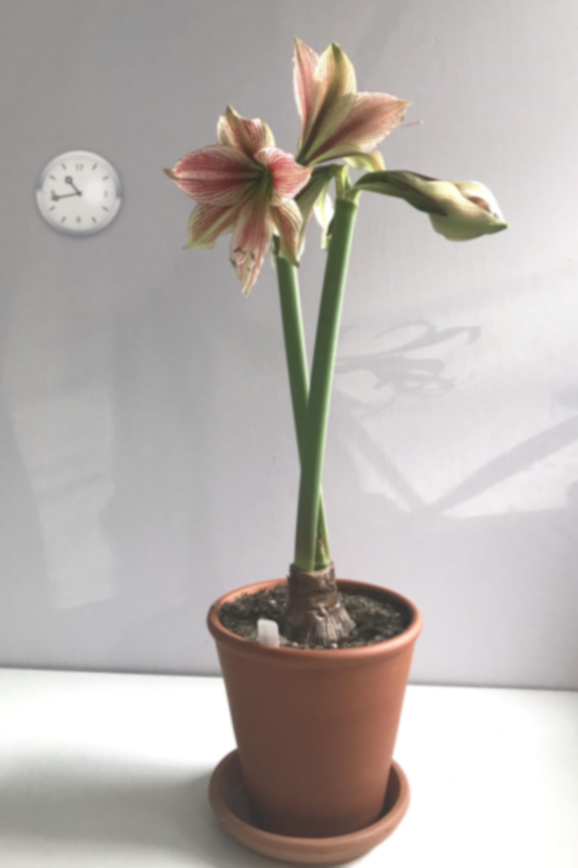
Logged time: **10:43**
